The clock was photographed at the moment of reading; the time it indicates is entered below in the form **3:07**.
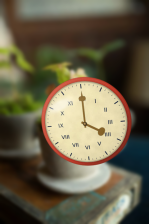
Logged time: **4:00**
